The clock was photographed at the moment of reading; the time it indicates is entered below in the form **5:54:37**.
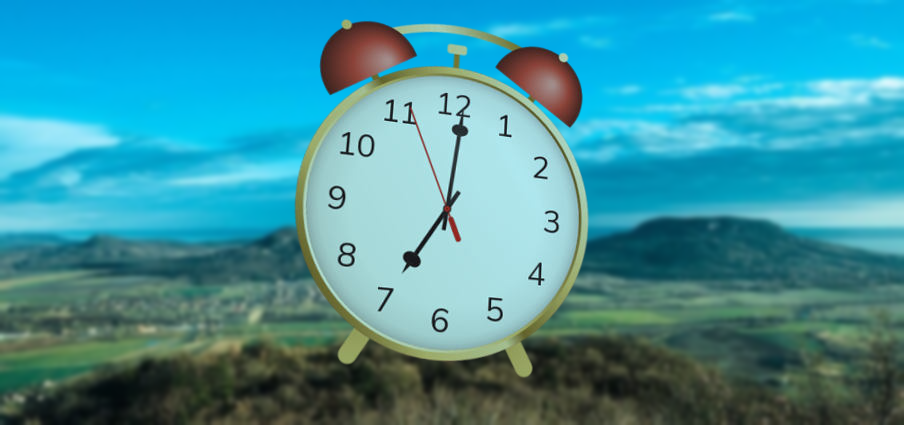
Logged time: **7:00:56**
